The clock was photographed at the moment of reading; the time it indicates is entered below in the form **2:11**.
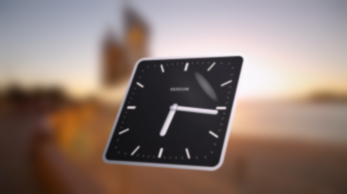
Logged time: **6:16**
